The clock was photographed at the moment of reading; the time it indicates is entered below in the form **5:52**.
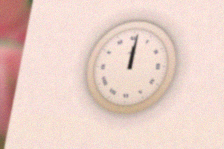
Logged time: **12:01**
